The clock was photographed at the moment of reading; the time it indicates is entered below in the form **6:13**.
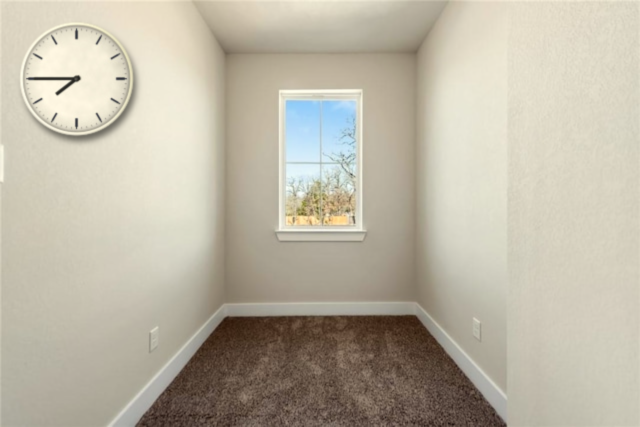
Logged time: **7:45**
